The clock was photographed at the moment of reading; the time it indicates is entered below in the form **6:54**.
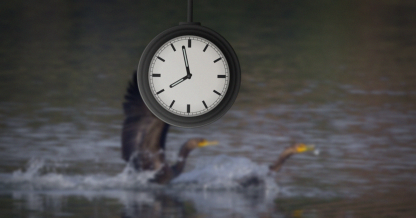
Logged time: **7:58**
